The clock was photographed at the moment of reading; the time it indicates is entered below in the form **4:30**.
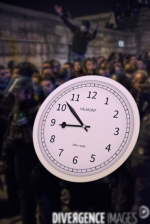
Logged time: **8:52**
